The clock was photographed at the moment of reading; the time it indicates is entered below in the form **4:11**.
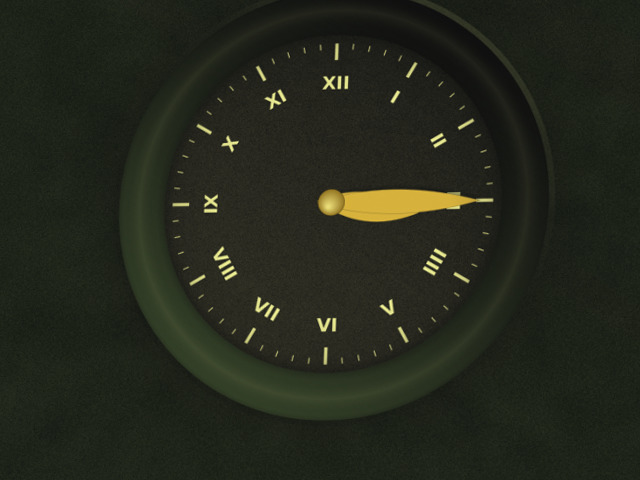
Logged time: **3:15**
